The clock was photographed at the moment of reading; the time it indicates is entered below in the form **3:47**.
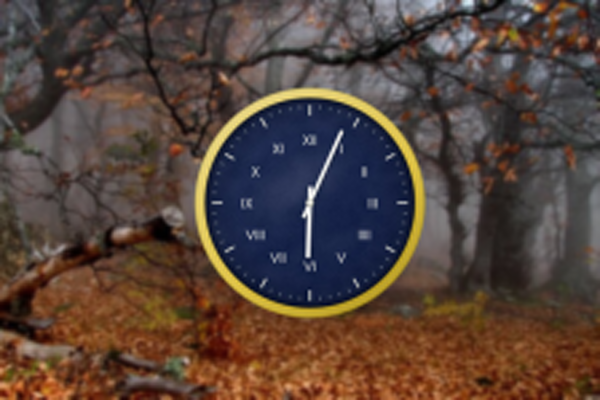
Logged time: **6:04**
